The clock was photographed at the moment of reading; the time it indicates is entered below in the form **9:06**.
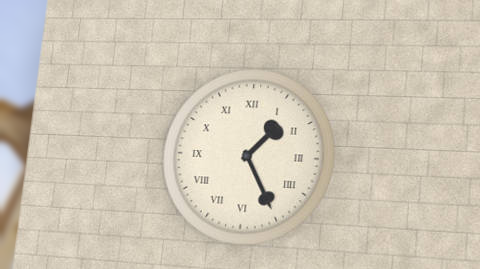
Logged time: **1:25**
